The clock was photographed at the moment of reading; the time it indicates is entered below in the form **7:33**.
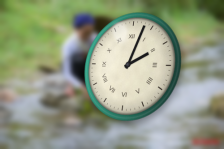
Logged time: **2:03**
